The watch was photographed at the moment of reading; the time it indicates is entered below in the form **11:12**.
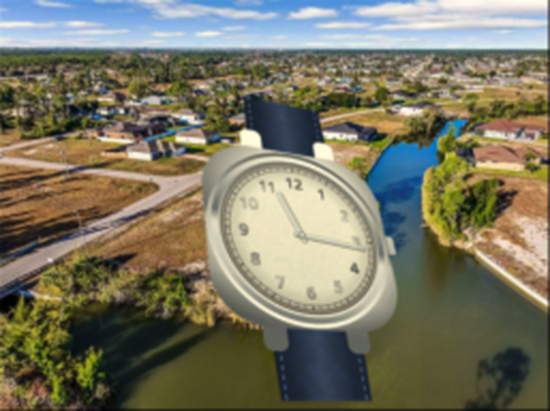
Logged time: **11:16**
